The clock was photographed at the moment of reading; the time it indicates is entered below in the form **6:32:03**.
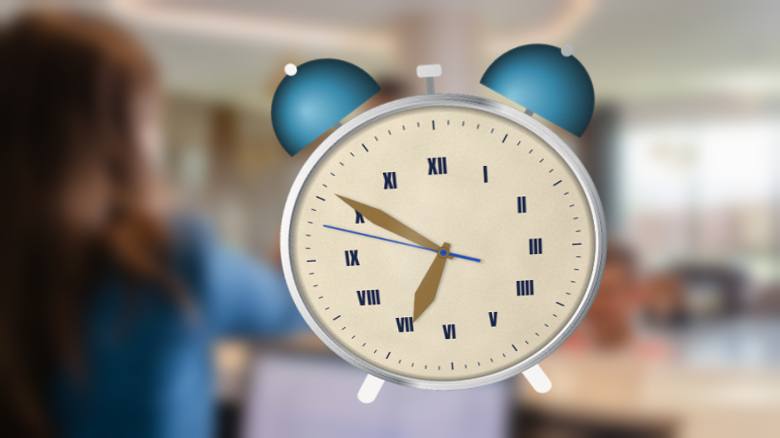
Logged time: **6:50:48**
